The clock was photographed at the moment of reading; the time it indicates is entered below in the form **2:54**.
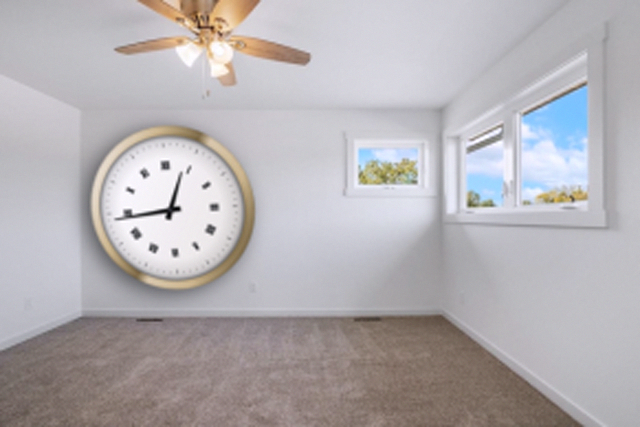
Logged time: **12:44**
